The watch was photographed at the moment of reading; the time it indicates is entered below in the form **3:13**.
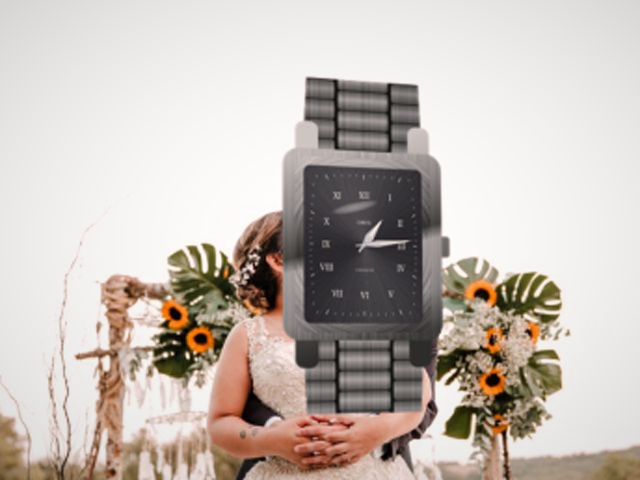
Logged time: **1:14**
